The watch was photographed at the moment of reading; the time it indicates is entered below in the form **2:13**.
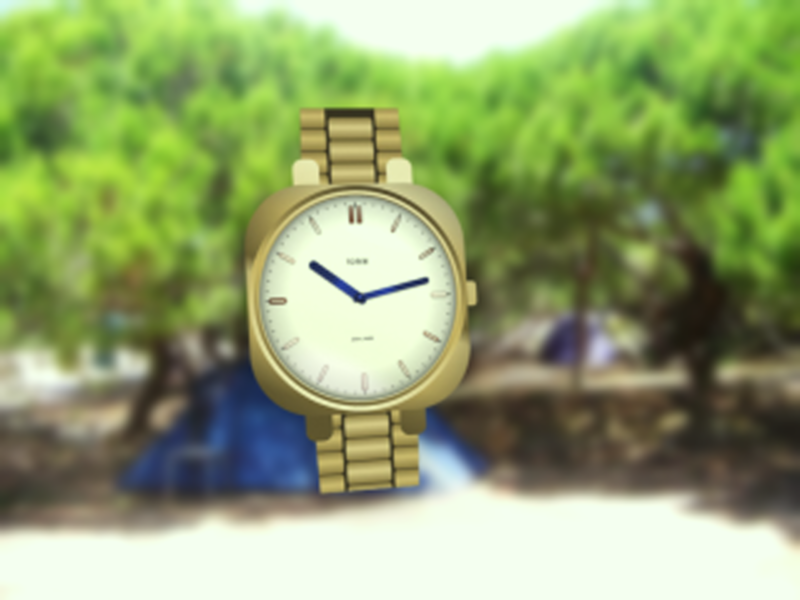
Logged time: **10:13**
